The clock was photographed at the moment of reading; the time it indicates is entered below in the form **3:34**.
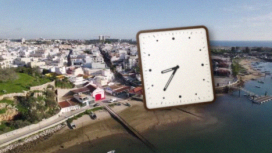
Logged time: **8:36**
